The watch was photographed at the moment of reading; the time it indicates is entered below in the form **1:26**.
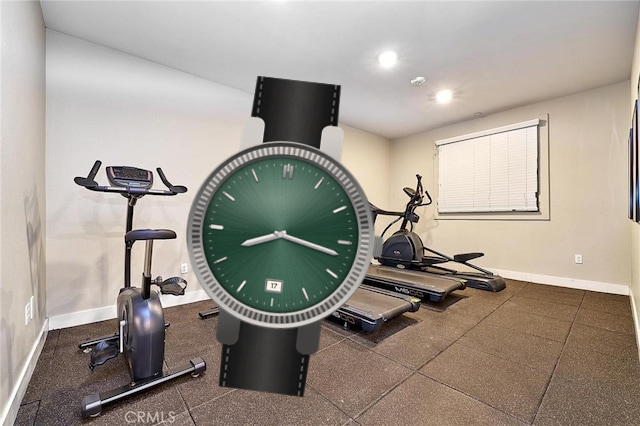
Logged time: **8:17**
